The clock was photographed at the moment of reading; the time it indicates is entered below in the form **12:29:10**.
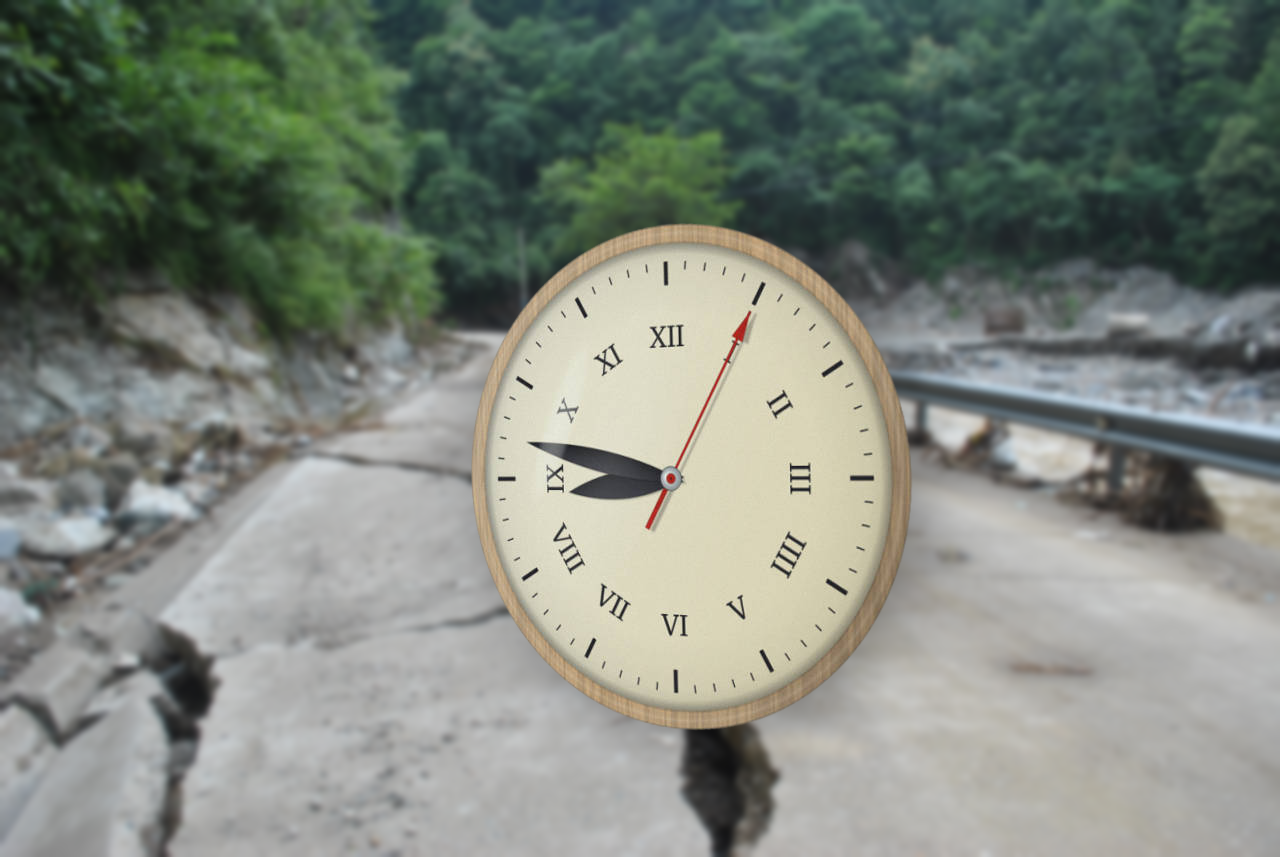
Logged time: **8:47:05**
